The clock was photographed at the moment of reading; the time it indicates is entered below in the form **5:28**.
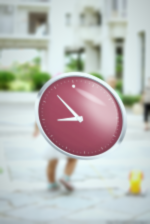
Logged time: **8:54**
